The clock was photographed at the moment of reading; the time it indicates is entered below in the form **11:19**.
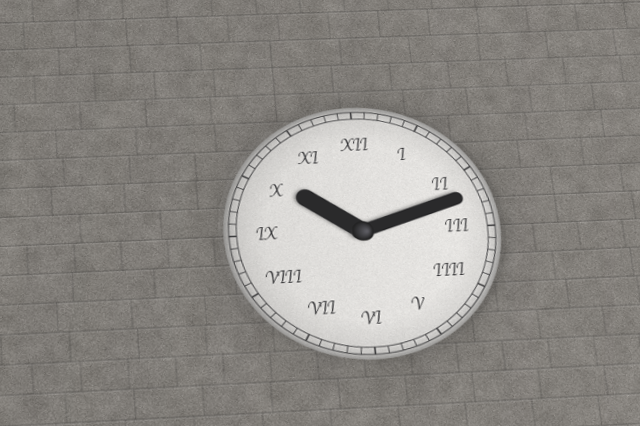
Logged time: **10:12**
